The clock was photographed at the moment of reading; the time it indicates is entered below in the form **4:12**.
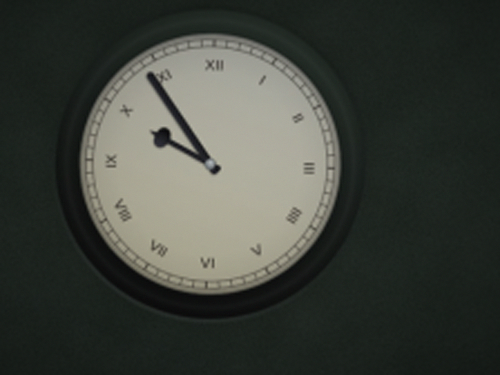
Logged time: **9:54**
